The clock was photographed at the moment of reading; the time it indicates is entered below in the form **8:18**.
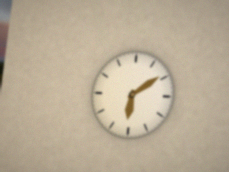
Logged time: **6:09**
